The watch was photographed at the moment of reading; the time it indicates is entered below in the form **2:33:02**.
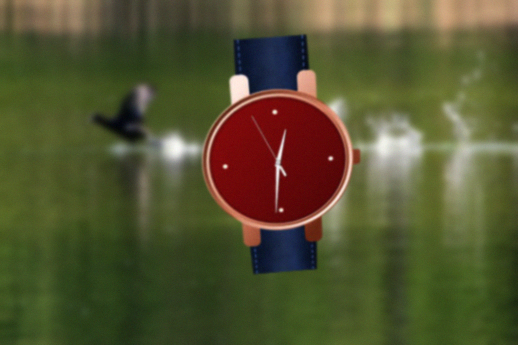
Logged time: **12:30:56**
